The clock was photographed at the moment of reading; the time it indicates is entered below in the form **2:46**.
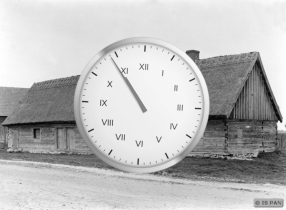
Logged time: **10:54**
